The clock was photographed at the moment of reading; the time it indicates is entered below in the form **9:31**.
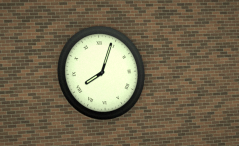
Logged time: **8:04**
